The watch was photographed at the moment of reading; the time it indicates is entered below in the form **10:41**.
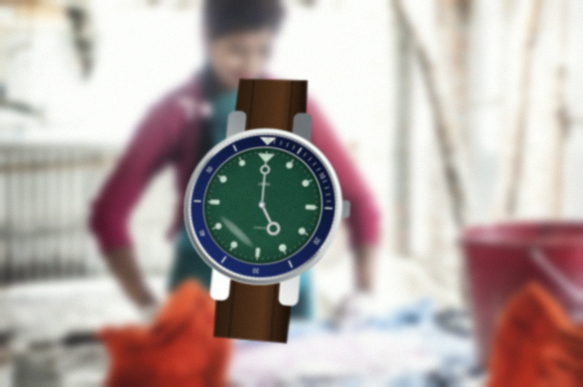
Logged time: **5:00**
